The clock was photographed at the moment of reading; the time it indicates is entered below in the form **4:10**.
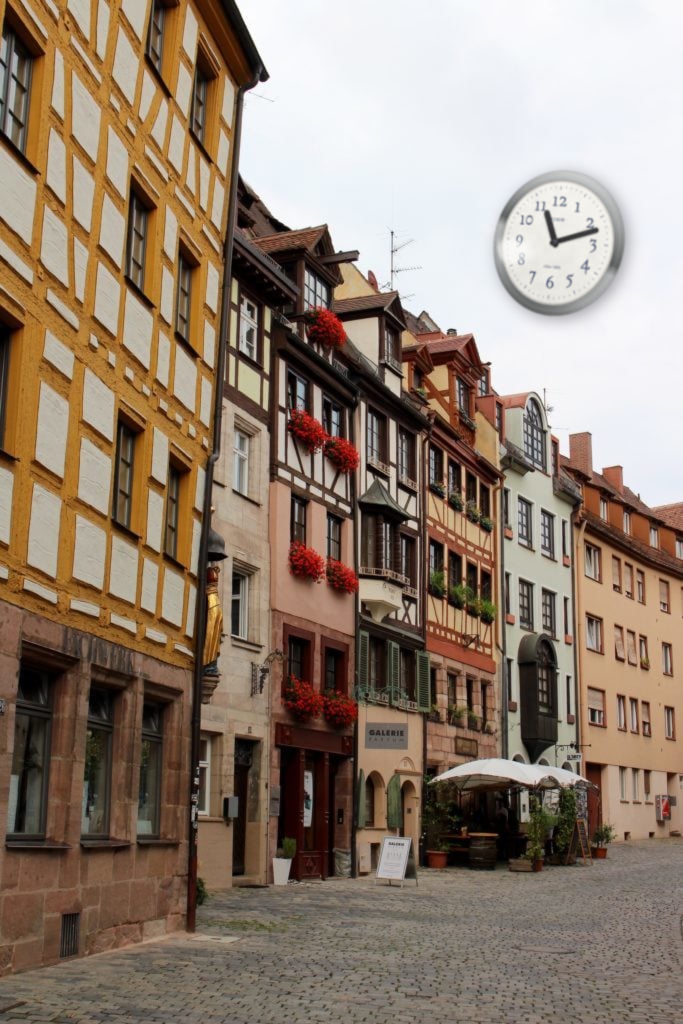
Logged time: **11:12**
